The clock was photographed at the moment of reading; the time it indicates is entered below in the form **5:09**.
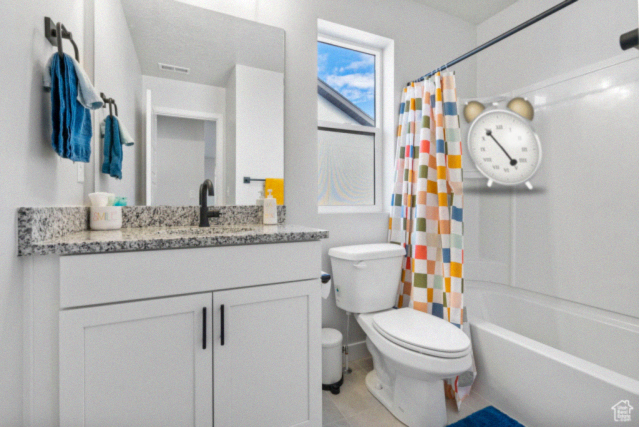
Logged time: **4:54**
